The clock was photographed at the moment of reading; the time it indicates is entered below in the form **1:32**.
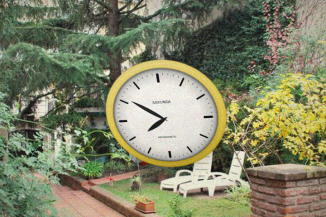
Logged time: **7:51**
